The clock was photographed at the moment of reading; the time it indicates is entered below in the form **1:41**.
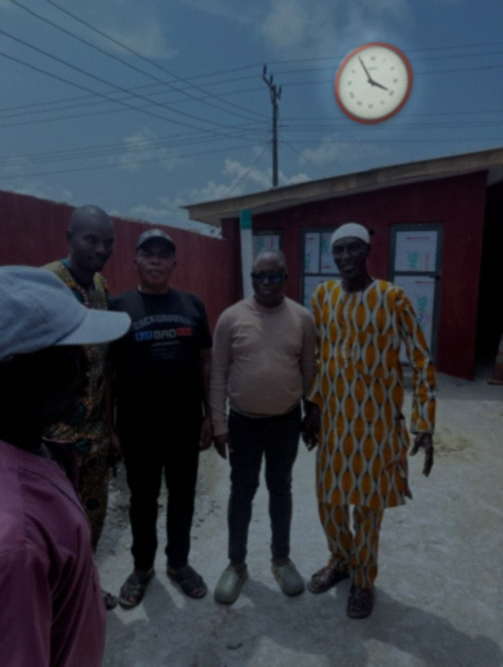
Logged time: **3:55**
